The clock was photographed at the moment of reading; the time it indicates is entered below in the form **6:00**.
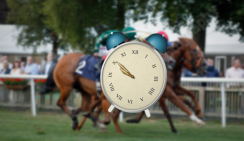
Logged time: **9:51**
